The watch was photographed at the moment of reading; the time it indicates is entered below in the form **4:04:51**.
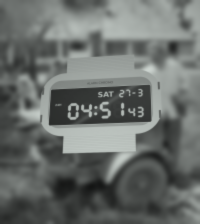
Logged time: **4:51:43**
